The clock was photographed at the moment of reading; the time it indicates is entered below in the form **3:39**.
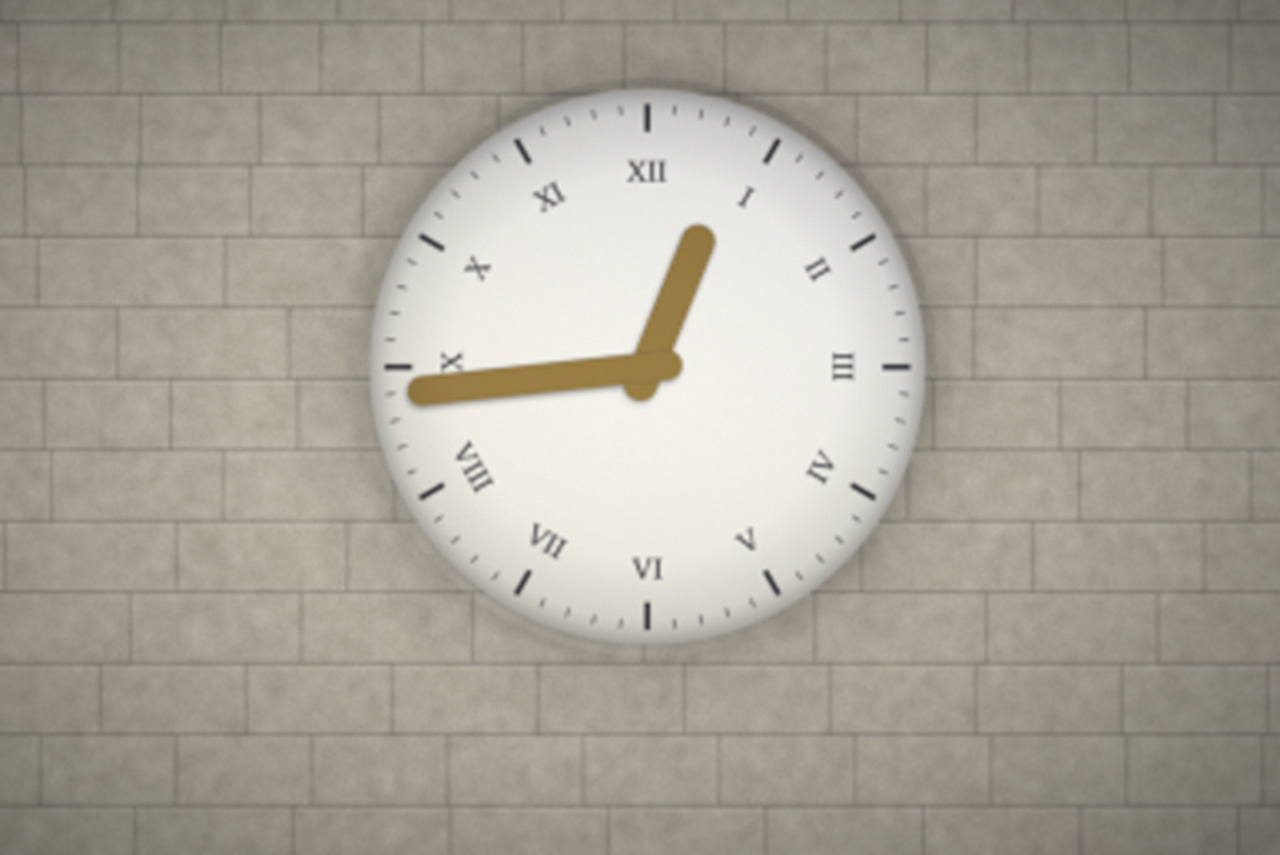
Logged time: **12:44**
